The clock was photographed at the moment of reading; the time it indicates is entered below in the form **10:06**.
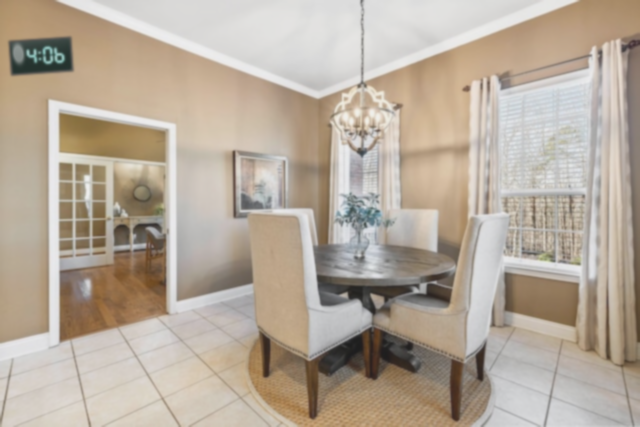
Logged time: **4:06**
